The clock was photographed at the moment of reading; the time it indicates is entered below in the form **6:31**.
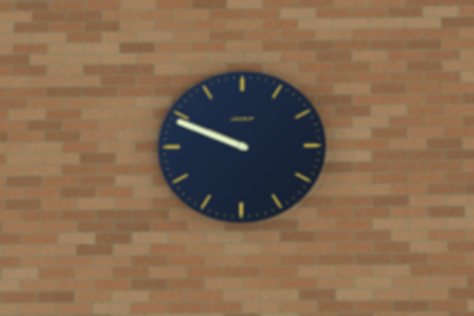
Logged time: **9:49**
